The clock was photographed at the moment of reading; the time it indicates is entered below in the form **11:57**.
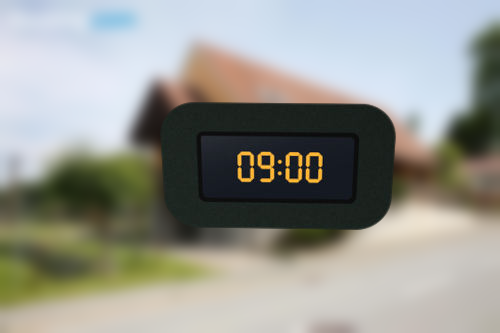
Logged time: **9:00**
